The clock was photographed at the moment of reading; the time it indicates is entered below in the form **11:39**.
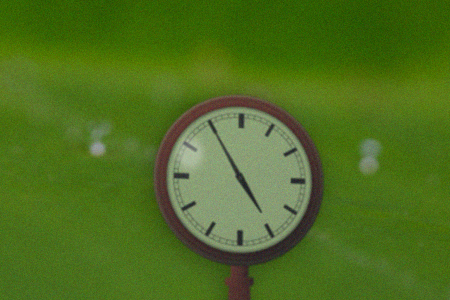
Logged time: **4:55**
